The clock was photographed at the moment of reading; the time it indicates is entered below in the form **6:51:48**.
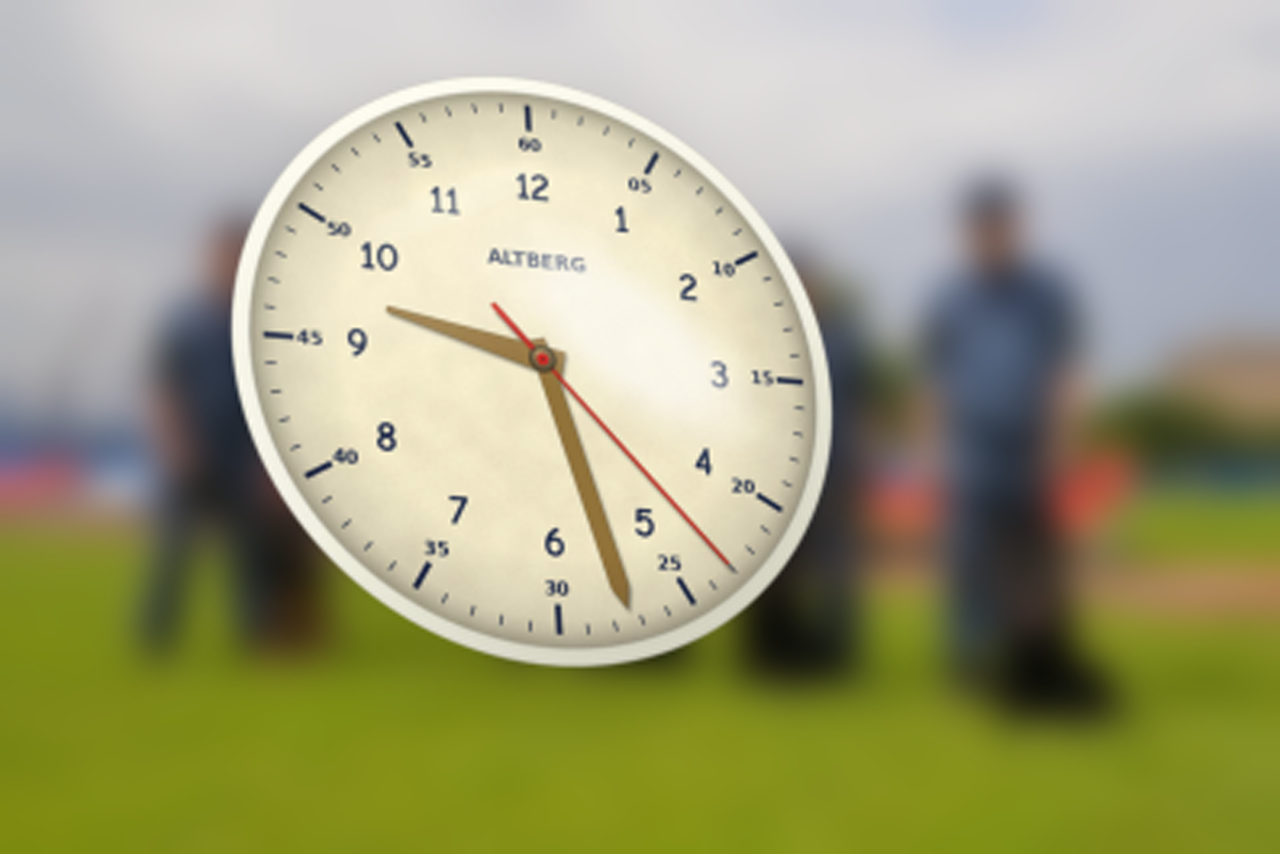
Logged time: **9:27:23**
